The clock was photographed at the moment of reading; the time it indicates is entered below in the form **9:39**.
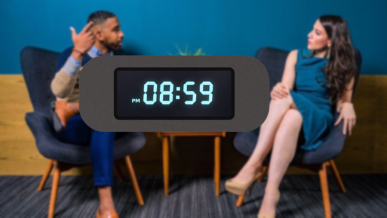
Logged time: **8:59**
